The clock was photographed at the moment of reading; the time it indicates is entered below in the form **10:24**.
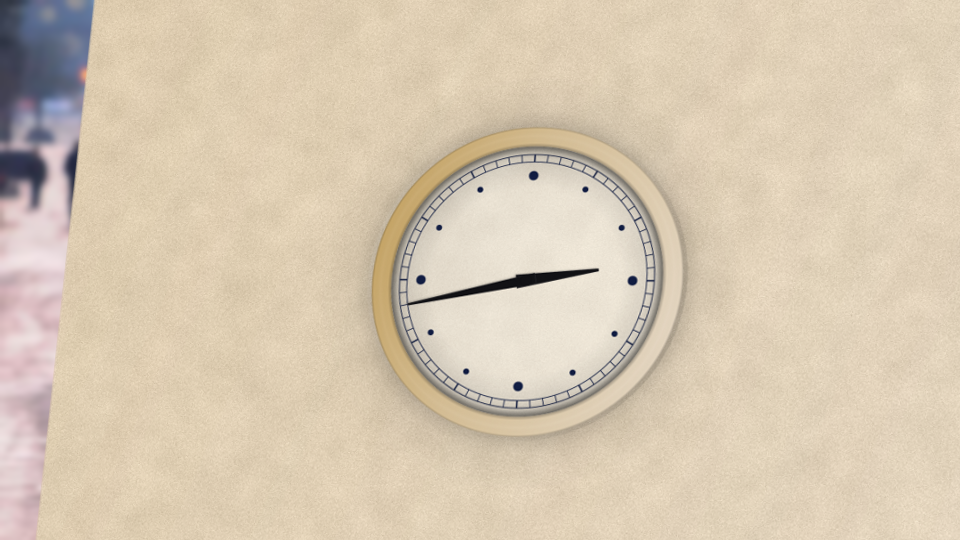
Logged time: **2:43**
